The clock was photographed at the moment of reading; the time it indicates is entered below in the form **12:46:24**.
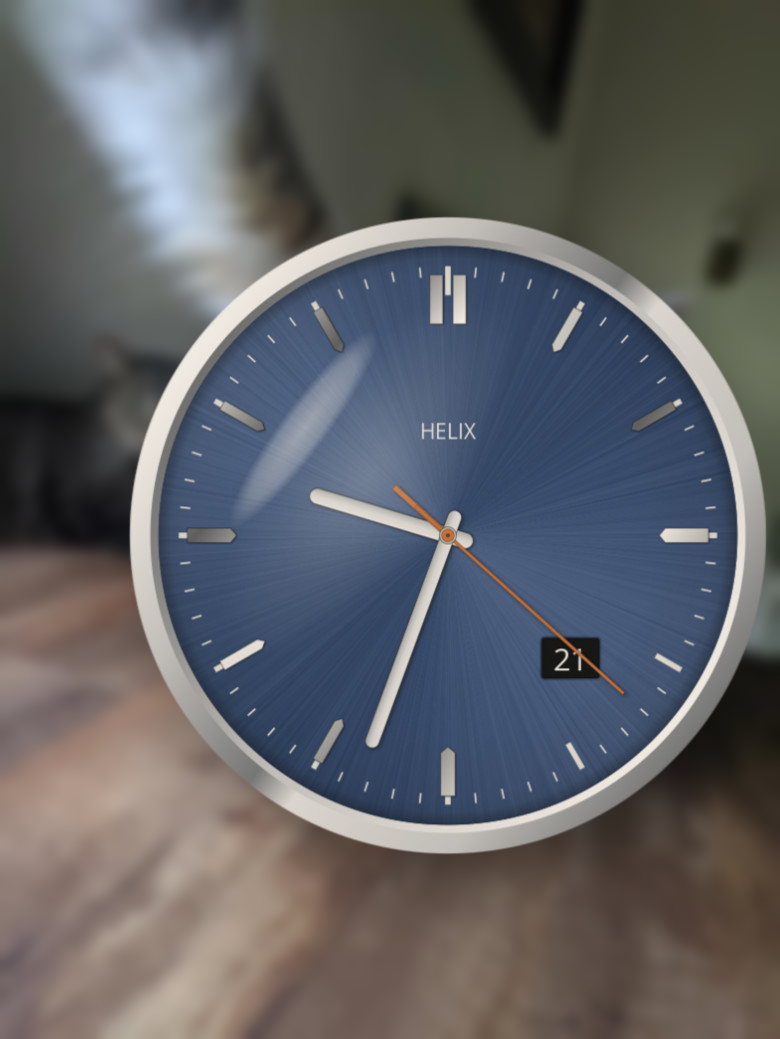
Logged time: **9:33:22**
